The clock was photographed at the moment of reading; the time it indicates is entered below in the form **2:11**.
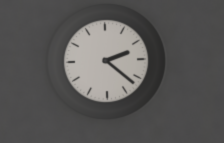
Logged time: **2:22**
